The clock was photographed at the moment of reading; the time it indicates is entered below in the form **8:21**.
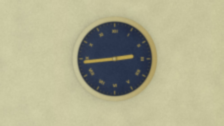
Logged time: **2:44**
